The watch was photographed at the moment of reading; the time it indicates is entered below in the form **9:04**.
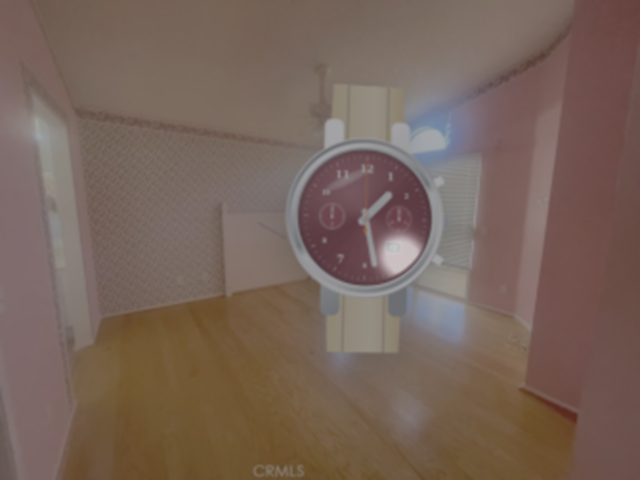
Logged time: **1:28**
